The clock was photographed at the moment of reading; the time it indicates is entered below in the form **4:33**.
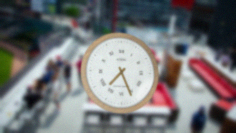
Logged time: **7:26**
